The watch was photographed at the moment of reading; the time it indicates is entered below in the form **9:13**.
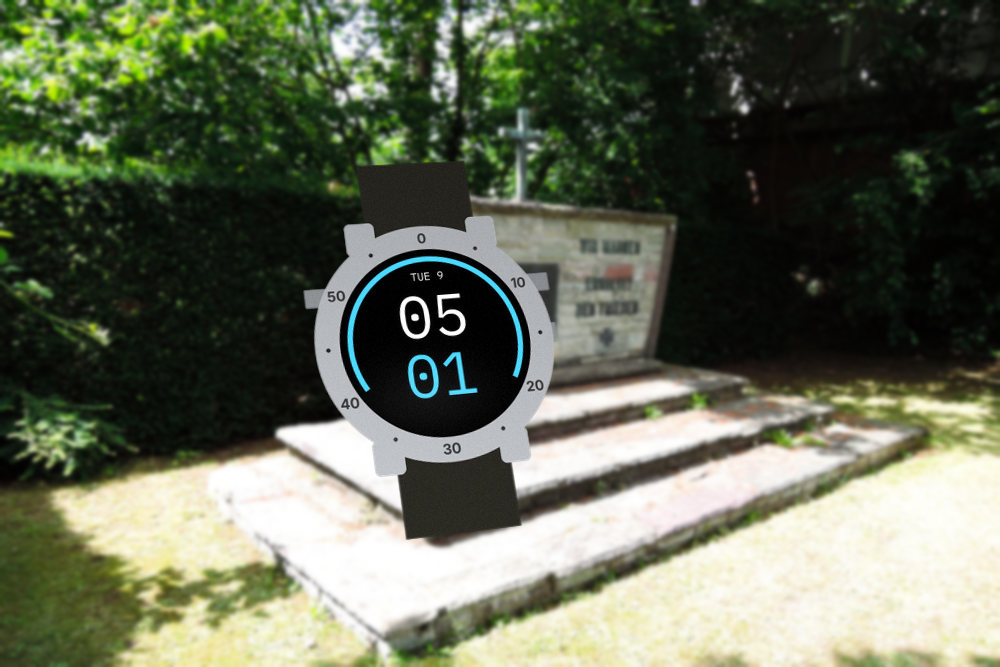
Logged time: **5:01**
